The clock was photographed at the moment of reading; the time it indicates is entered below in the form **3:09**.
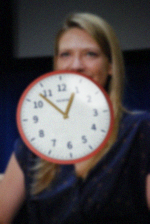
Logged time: **12:53**
